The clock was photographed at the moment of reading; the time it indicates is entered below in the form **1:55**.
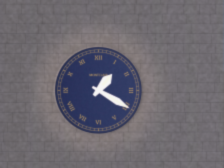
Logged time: **1:20**
